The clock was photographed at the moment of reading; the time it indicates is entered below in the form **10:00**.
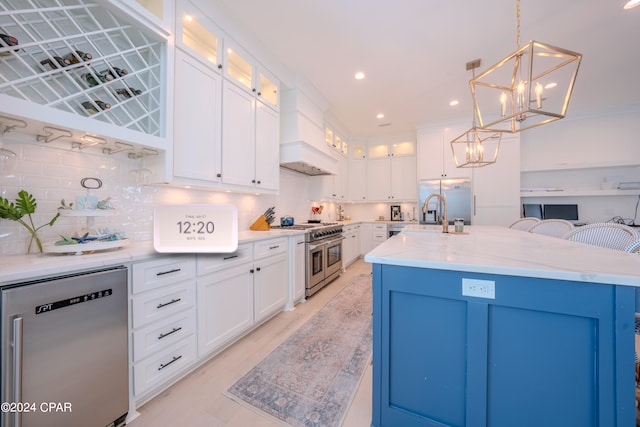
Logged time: **12:20**
